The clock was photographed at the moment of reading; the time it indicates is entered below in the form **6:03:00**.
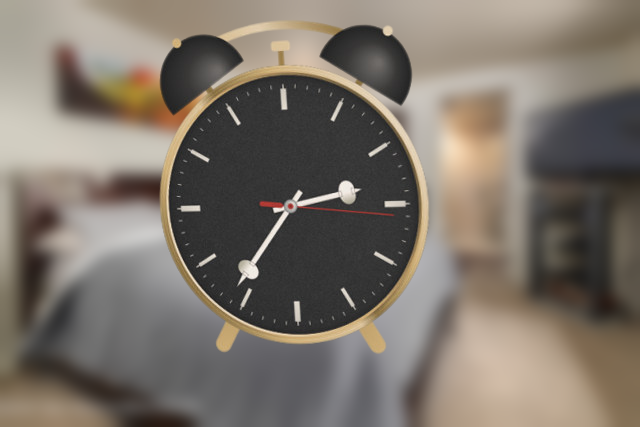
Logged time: **2:36:16**
